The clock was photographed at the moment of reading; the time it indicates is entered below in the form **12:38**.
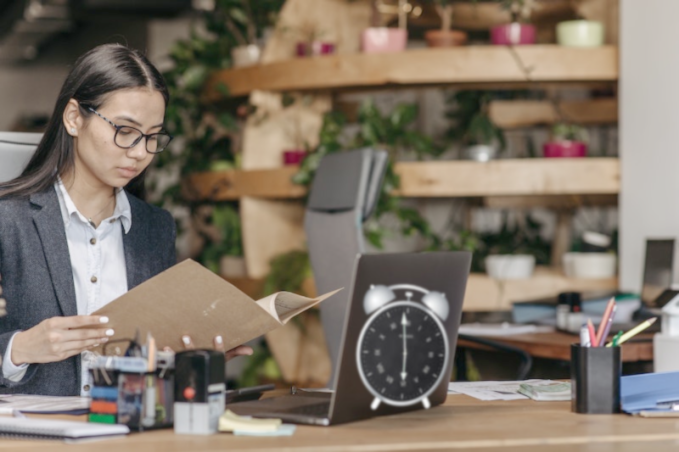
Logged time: **5:59**
